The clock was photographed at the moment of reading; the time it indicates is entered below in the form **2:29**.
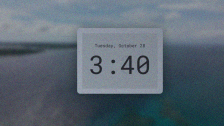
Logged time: **3:40**
